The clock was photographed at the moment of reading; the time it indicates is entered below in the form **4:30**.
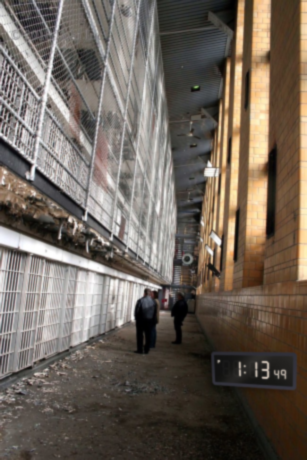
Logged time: **1:13**
